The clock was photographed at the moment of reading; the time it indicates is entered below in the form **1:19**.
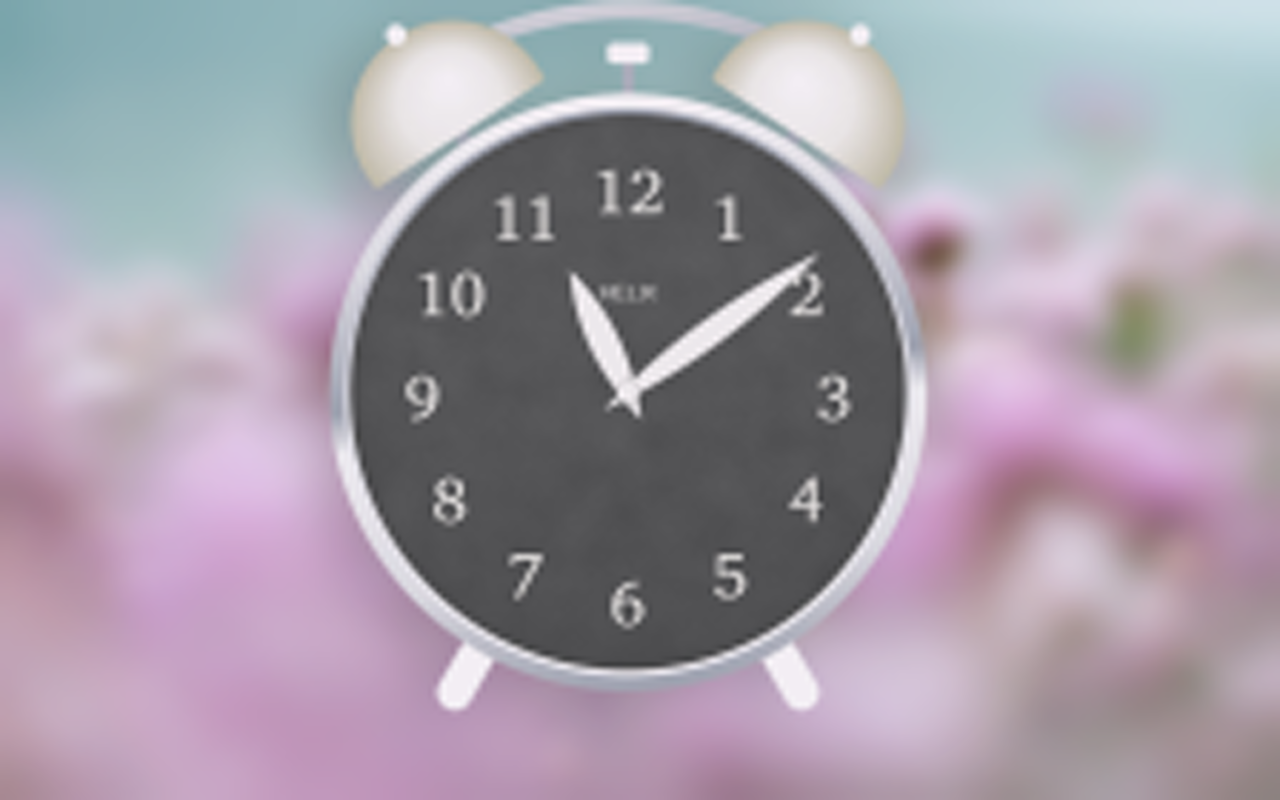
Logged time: **11:09**
